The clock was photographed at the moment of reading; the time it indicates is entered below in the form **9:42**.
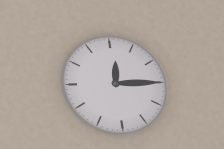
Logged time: **12:15**
